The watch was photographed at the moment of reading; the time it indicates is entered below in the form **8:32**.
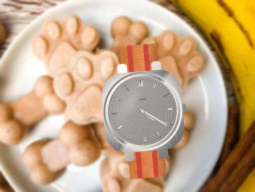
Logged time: **4:21**
